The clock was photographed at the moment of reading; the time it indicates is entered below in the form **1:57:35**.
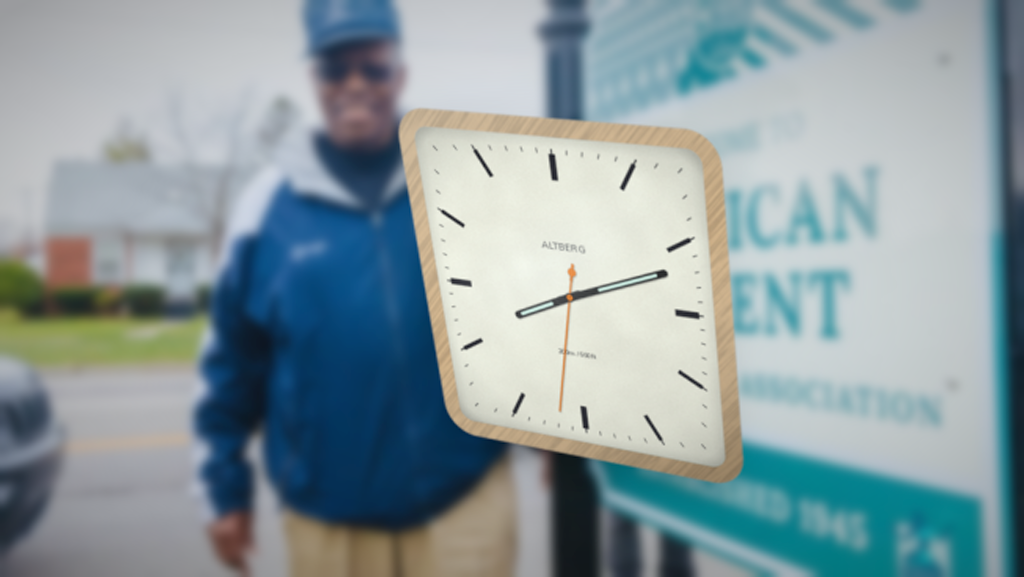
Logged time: **8:11:32**
